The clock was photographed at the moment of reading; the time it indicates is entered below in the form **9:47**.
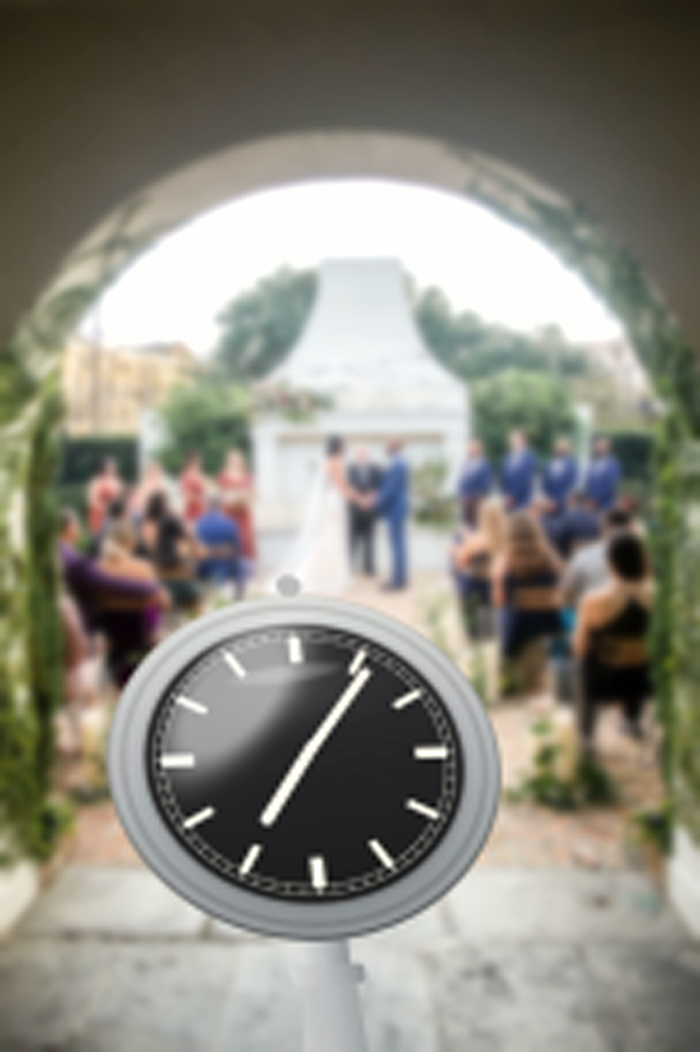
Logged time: **7:06**
